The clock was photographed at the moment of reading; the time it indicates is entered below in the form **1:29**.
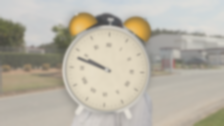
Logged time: **9:48**
